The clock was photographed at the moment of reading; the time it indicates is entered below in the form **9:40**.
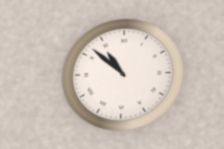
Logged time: **10:52**
